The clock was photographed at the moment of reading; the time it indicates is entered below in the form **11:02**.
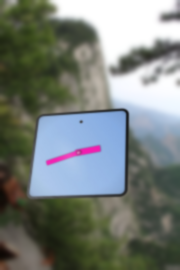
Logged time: **2:42**
